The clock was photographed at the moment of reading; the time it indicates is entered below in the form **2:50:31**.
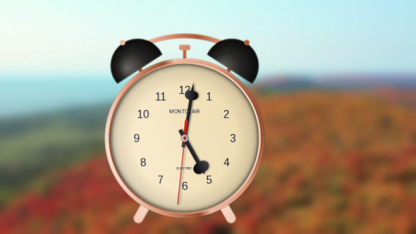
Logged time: **5:01:31**
